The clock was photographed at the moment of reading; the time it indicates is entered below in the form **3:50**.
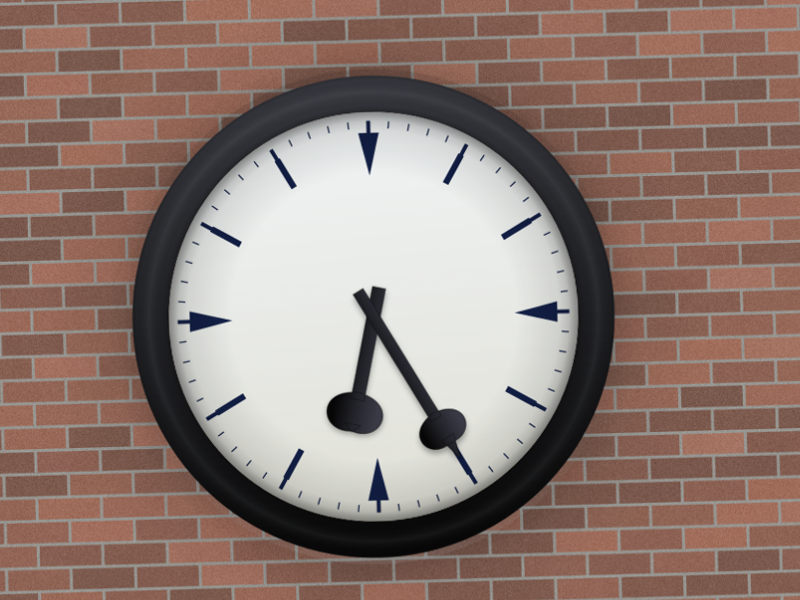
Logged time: **6:25**
